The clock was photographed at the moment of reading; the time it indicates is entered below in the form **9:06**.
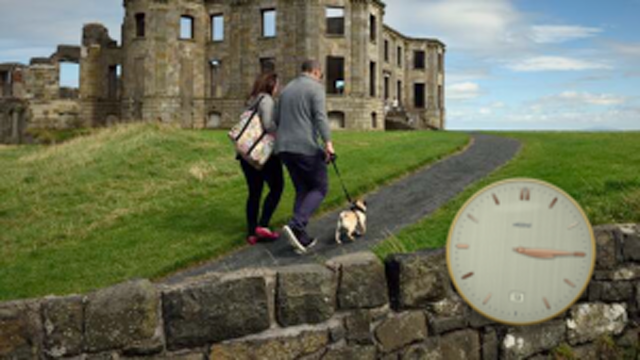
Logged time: **3:15**
